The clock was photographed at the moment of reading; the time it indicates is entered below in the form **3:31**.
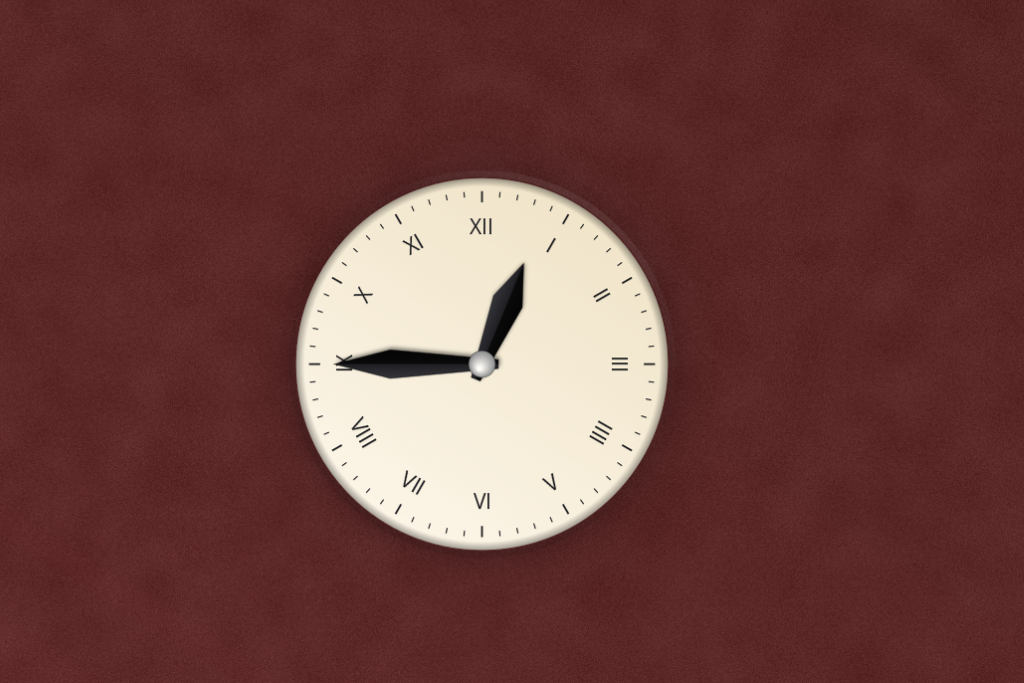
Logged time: **12:45**
